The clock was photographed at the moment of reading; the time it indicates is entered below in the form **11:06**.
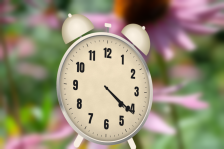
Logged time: **4:21**
